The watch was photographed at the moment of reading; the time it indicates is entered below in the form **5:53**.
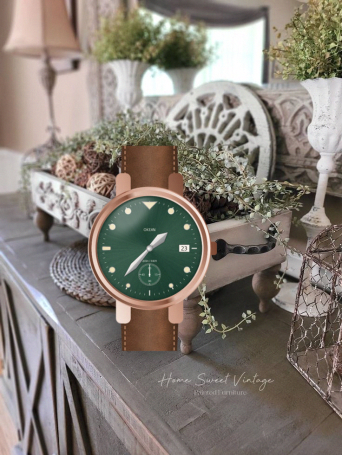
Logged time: **1:37**
